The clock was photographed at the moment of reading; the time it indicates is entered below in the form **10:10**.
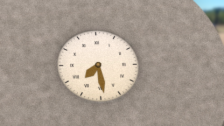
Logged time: **7:29**
